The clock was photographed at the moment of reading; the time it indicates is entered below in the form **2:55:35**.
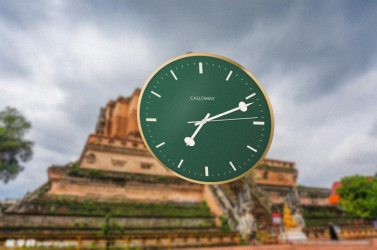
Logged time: **7:11:14**
